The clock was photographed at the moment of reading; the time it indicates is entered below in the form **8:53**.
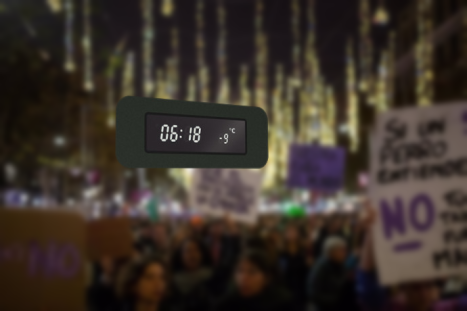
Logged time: **6:18**
